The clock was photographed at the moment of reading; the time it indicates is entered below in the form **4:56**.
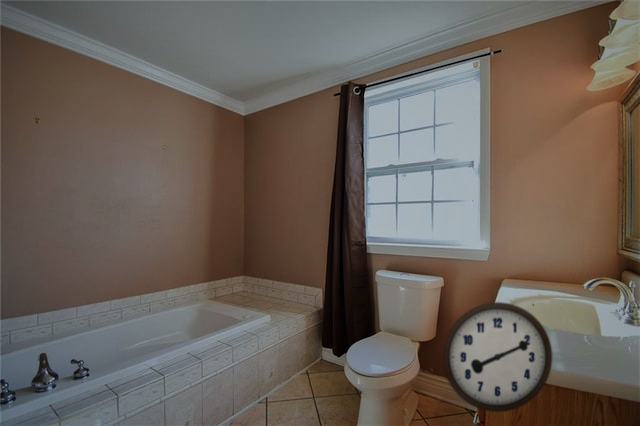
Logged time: **8:11**
